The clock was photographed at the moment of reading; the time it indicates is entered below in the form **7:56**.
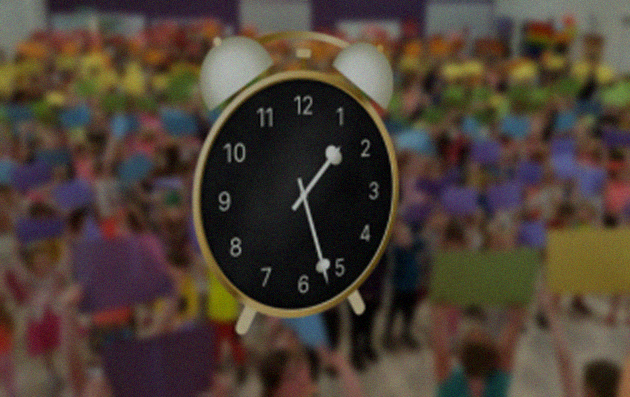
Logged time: **1:27**
